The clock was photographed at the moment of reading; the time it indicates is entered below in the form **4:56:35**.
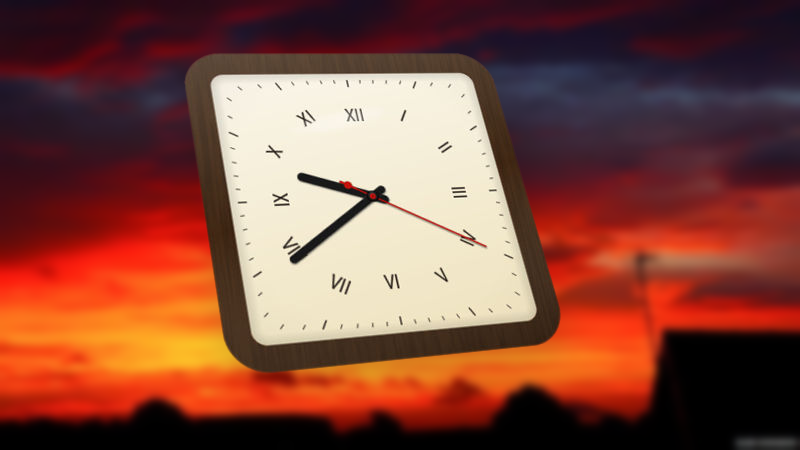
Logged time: **9:39:20**
